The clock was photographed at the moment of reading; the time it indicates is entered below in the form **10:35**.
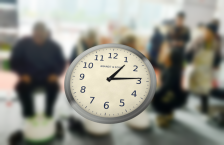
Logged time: **1:14**
